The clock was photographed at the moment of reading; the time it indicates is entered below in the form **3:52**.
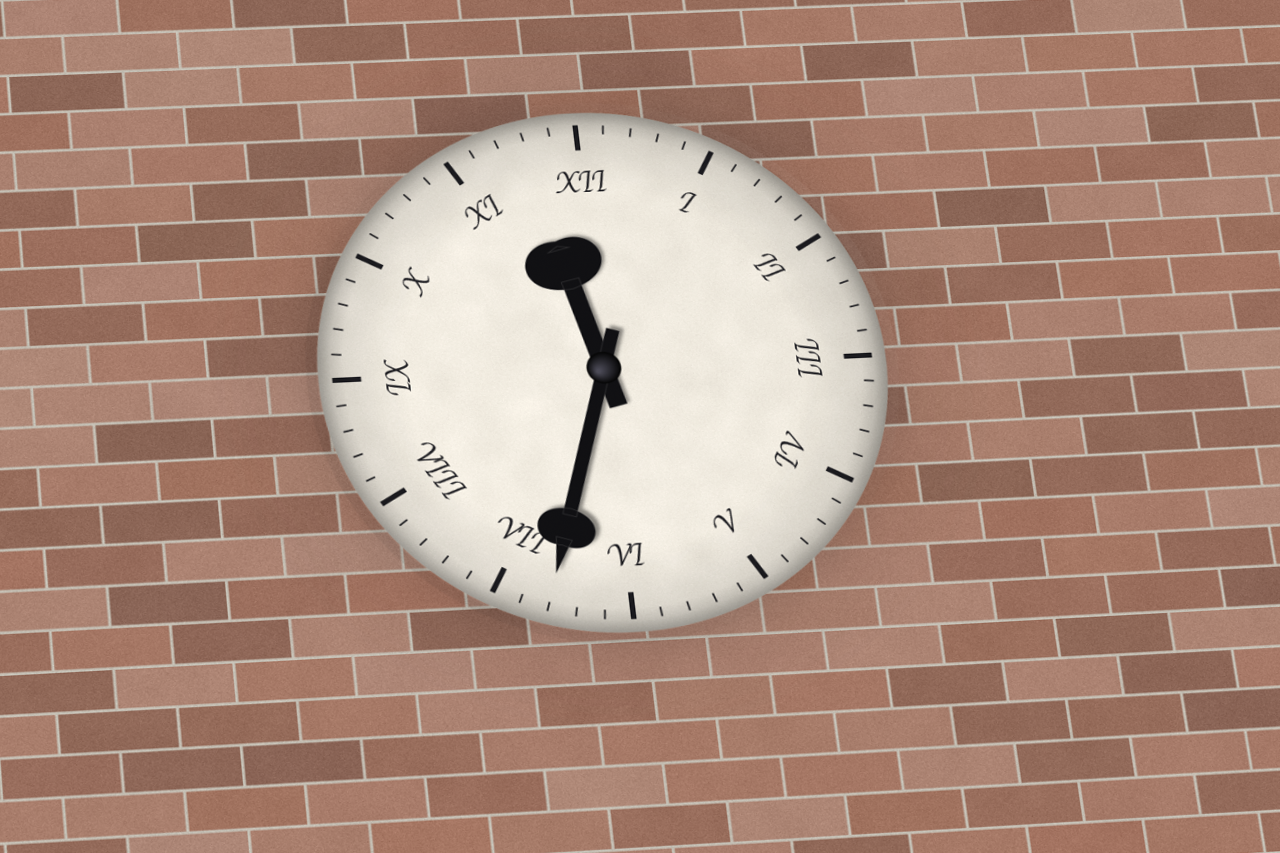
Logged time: **11:33**
